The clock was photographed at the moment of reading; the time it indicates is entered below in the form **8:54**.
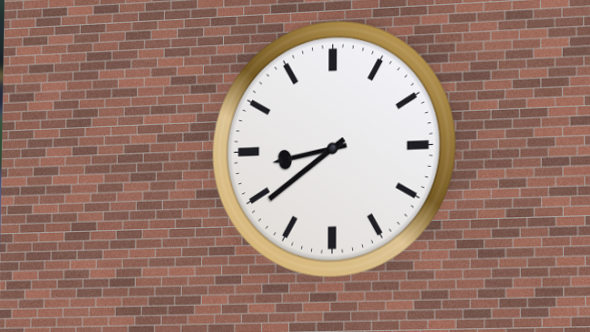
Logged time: **8:39**
